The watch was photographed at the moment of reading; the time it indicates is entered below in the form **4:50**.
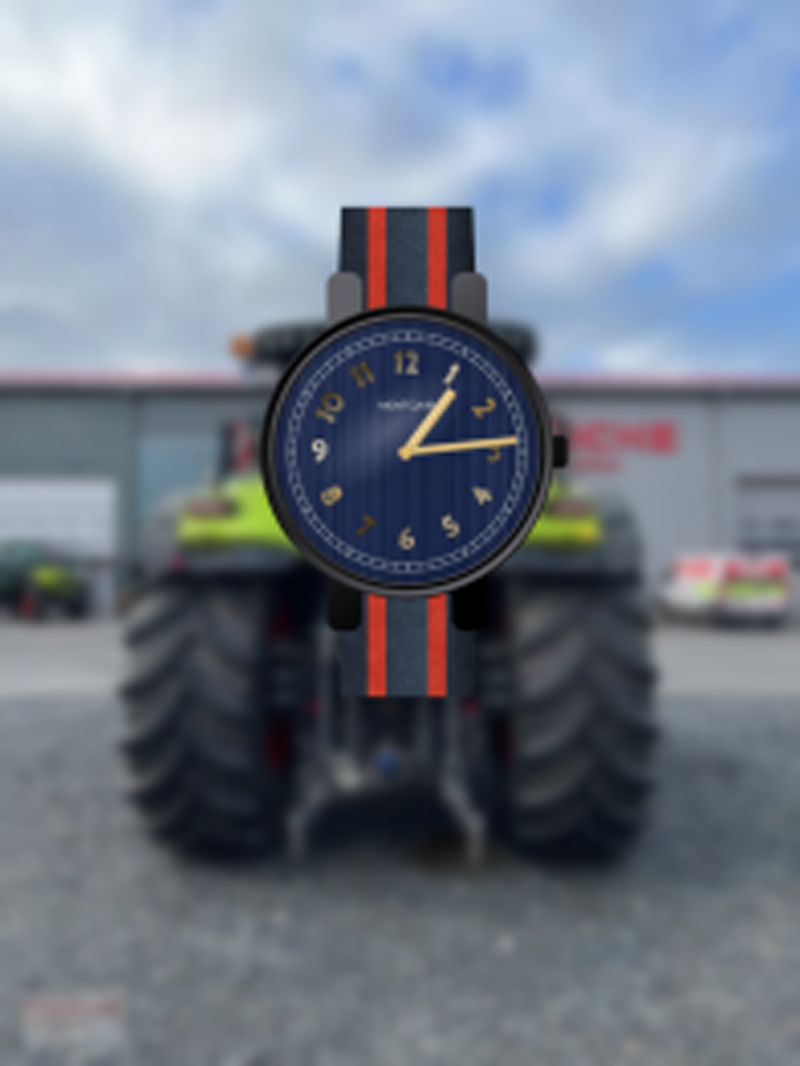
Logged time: **1:14**
